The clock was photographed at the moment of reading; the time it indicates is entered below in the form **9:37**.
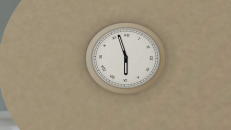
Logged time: **5:57**
